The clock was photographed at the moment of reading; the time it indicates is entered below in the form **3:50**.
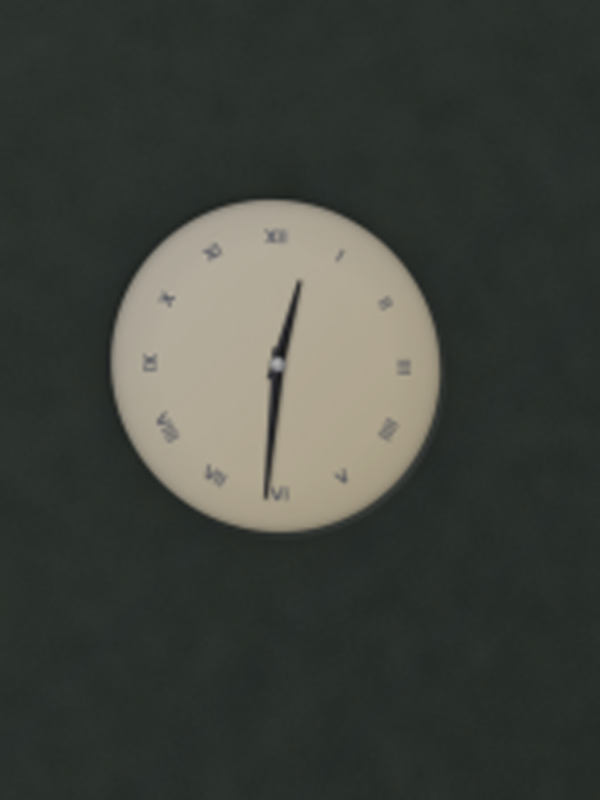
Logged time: **12:31**
